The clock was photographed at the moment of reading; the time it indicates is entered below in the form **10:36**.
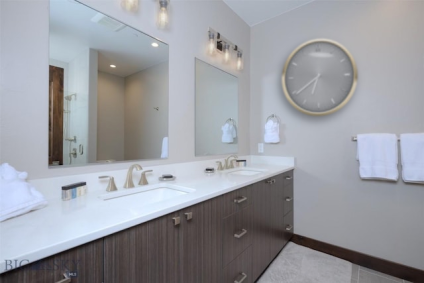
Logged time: **6:39**
